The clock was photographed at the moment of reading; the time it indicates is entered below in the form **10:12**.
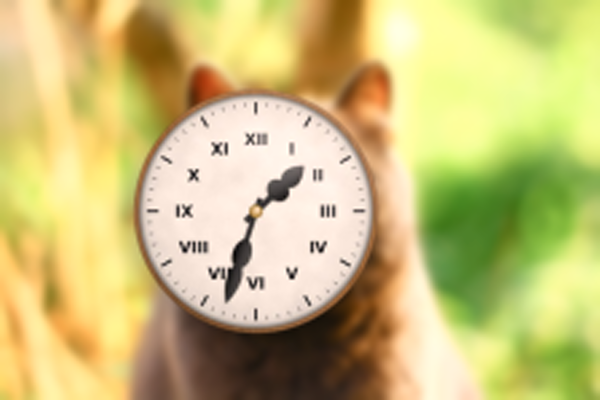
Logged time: **1:33**
